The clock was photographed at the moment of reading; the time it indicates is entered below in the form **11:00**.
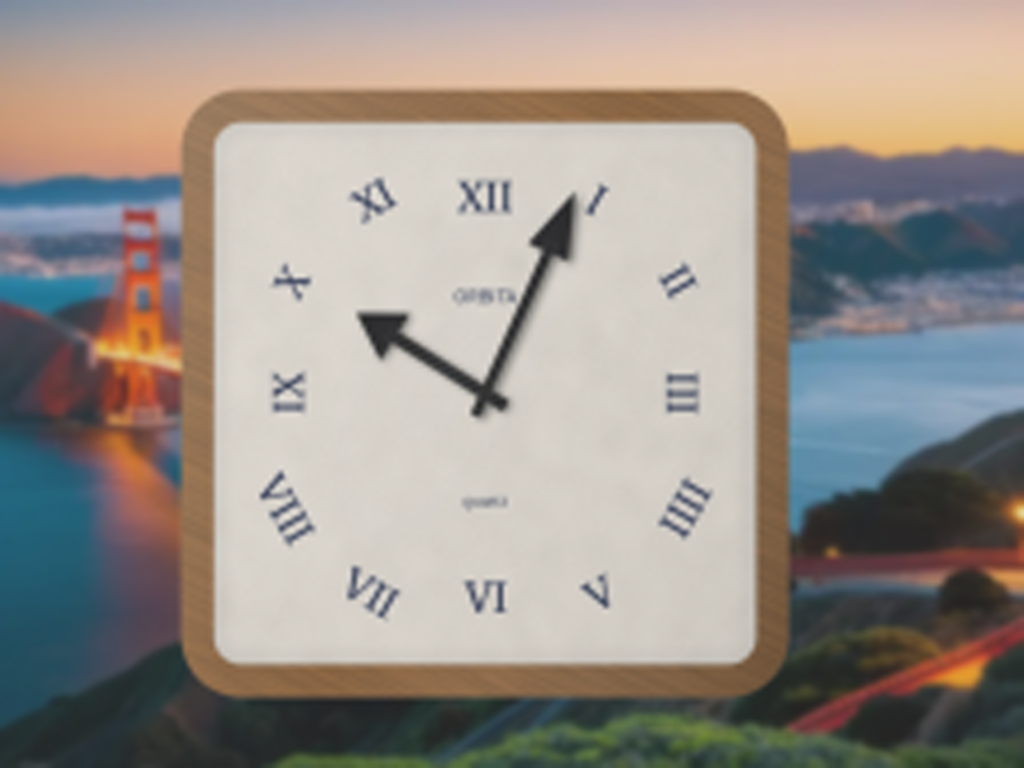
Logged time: **10:04**
